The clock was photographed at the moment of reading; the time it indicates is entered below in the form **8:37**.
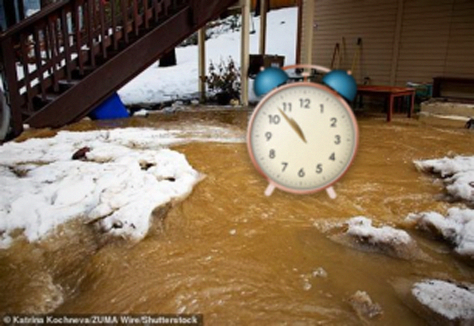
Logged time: **10:53**
